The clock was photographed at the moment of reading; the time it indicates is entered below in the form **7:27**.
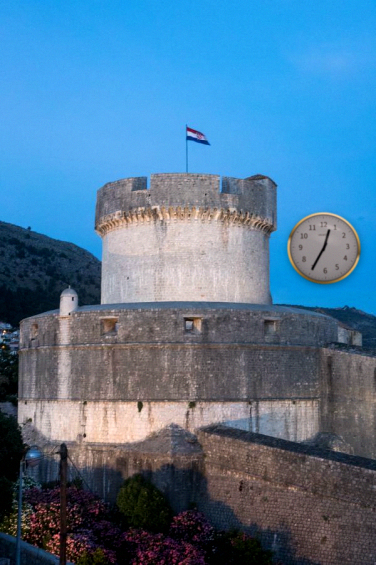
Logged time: **12:35**
